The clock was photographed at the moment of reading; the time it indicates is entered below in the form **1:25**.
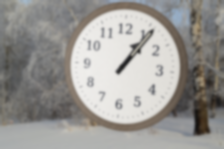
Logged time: **1:06**
